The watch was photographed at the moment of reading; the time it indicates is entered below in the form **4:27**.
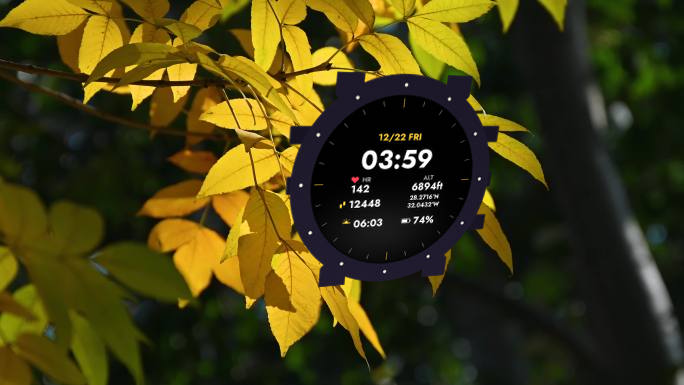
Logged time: **3:59**
